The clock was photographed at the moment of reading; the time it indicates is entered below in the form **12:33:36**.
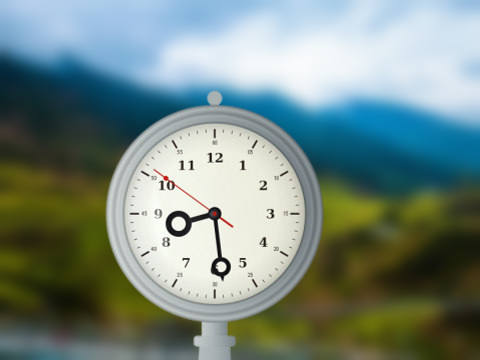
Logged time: **8:28:51**
